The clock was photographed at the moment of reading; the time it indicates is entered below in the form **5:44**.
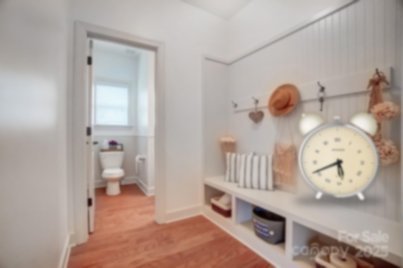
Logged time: **5:41**
